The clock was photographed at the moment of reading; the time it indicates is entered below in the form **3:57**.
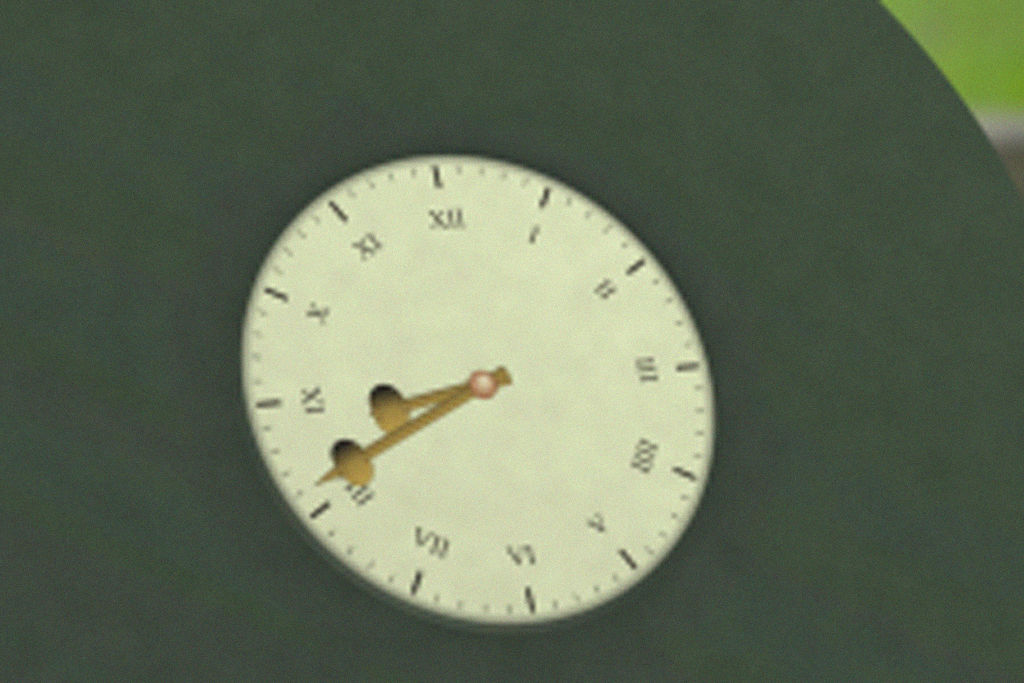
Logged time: **8:41**
